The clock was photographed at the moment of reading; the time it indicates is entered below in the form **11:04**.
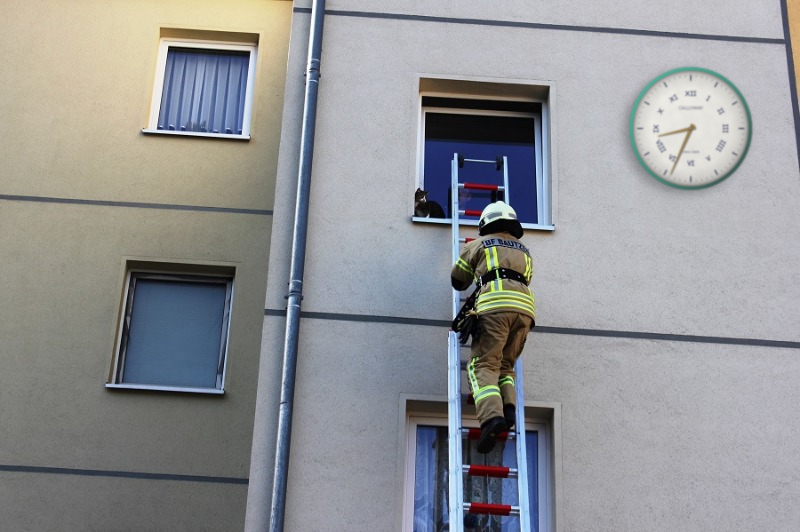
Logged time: **8:34**
